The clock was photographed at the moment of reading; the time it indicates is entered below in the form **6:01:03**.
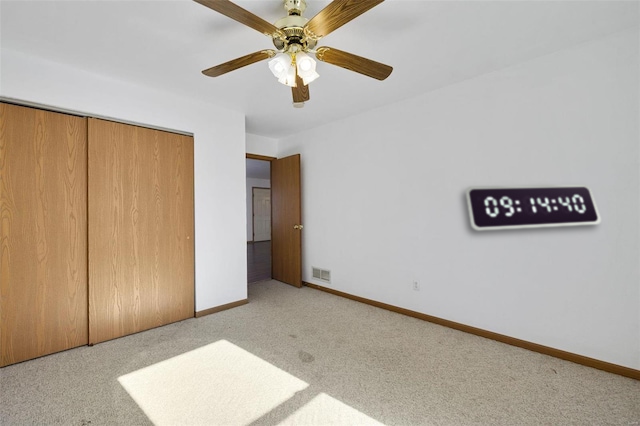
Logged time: **9:14:40**
